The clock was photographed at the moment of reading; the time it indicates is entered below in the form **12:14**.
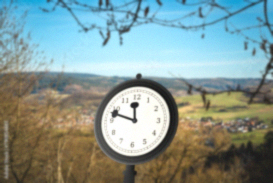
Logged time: **11:48**
